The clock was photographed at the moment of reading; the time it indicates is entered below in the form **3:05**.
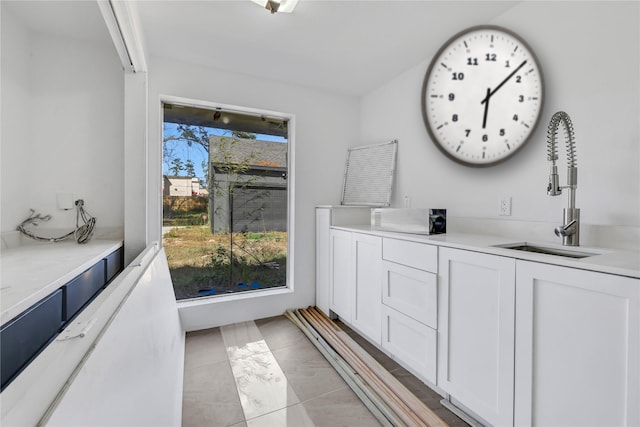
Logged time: **6:08**
